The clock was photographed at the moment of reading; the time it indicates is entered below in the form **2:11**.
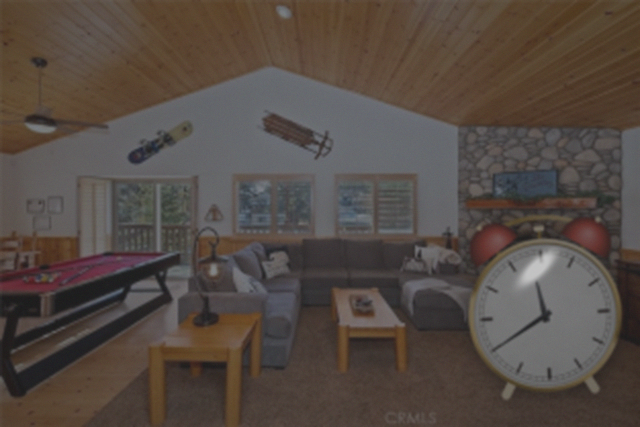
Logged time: **11:40**
